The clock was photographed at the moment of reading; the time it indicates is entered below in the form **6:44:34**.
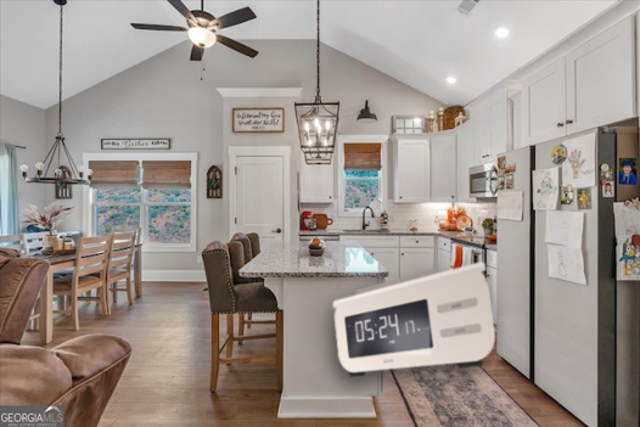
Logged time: **5:24:17**
